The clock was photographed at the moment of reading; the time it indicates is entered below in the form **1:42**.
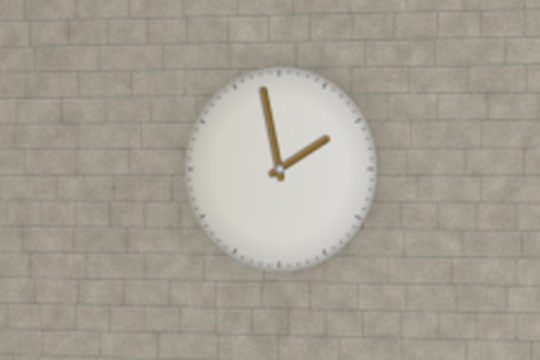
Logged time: **1:58**
